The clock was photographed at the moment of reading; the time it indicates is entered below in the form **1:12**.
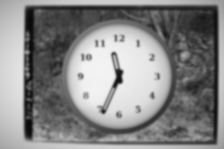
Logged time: **11:34**
